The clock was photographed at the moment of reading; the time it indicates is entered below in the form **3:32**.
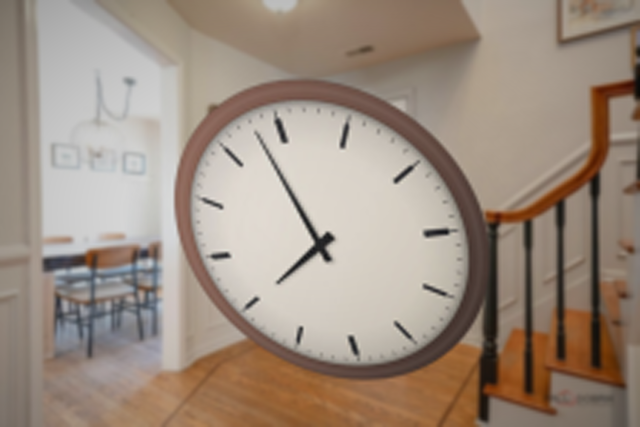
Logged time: **7:58**
